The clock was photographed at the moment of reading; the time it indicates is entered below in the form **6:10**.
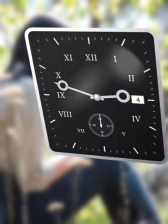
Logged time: **2:48**
